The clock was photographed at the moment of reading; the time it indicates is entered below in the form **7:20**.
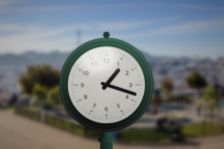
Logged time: **1:18**
